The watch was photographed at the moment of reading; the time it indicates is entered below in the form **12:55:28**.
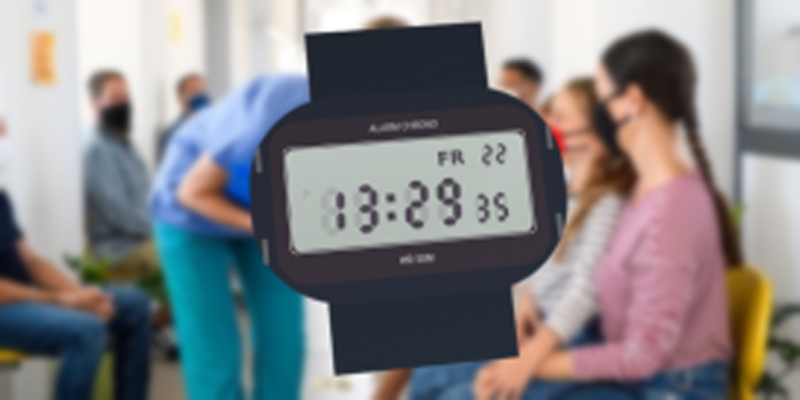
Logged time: **13:29:35**
